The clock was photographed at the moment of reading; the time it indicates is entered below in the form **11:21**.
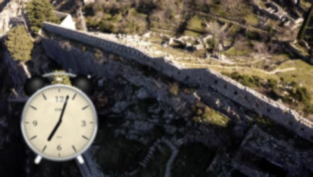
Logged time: **7:03**
